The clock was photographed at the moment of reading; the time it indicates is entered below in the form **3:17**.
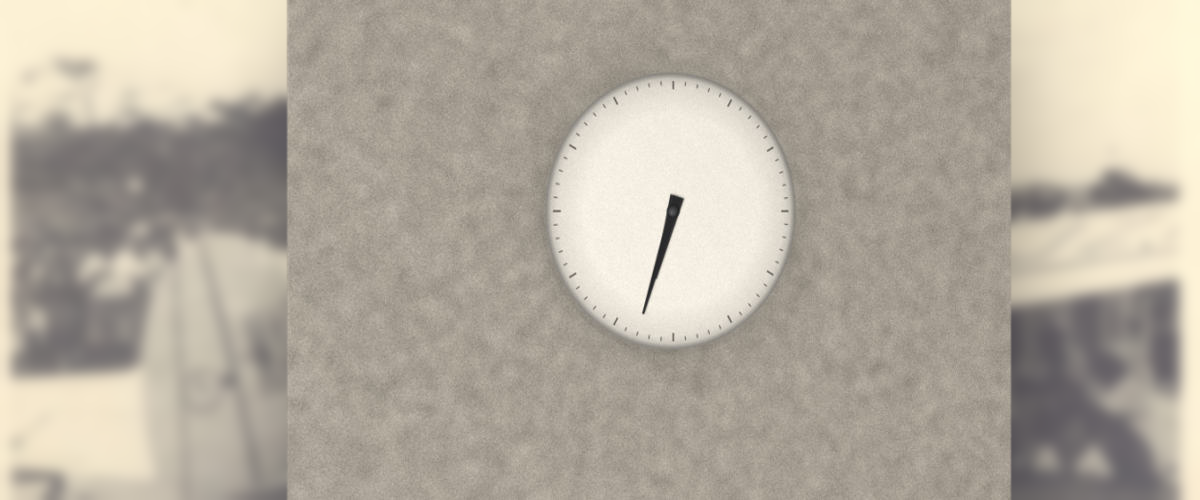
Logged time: **6:33**
